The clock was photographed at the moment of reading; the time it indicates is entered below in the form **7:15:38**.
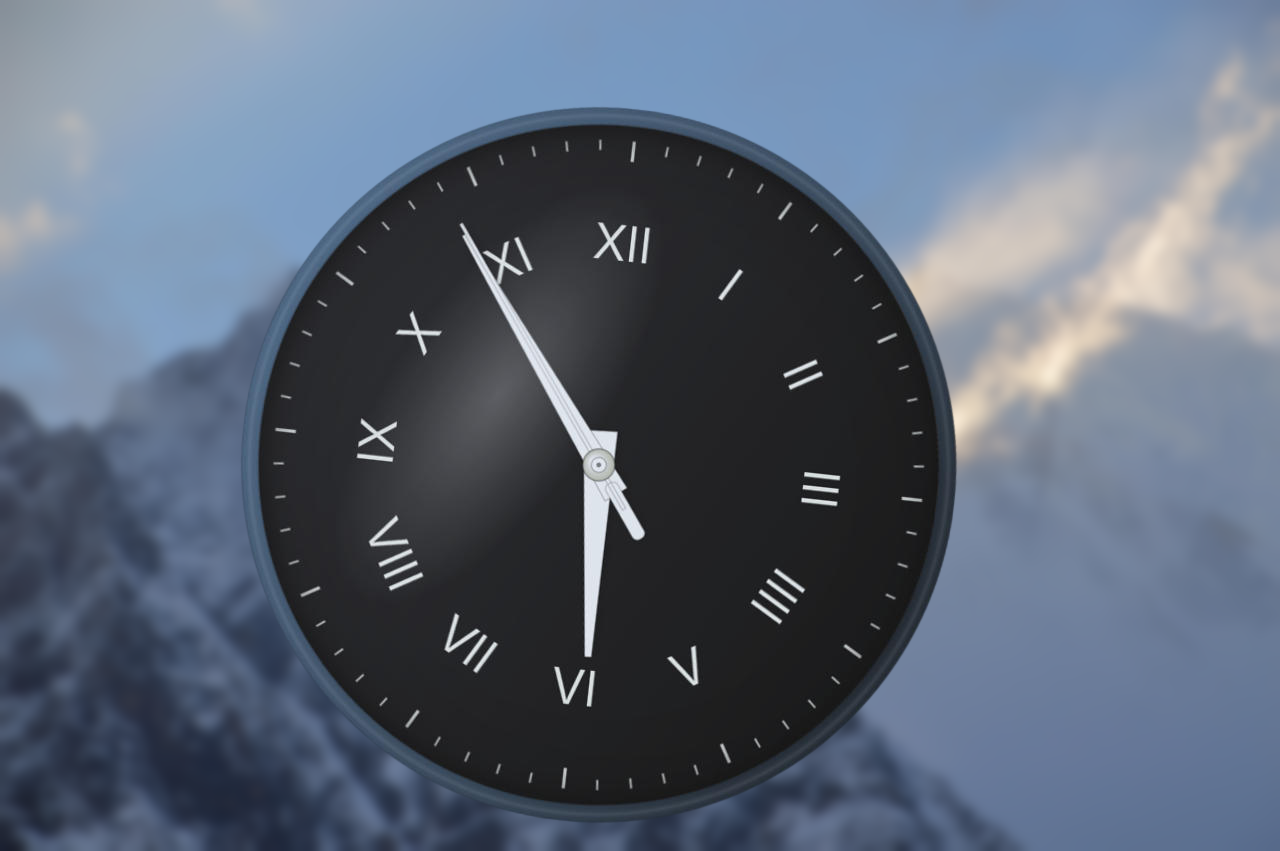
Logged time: **5:53:54**
